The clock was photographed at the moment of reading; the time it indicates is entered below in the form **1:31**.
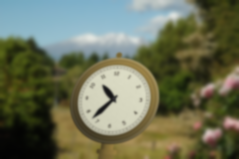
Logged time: **10:37**
